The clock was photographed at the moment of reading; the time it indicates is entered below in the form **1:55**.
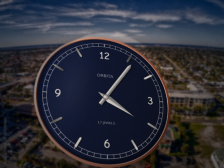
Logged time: **4:06**
